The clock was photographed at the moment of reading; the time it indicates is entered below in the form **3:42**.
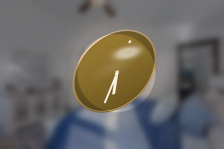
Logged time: **5:30**
